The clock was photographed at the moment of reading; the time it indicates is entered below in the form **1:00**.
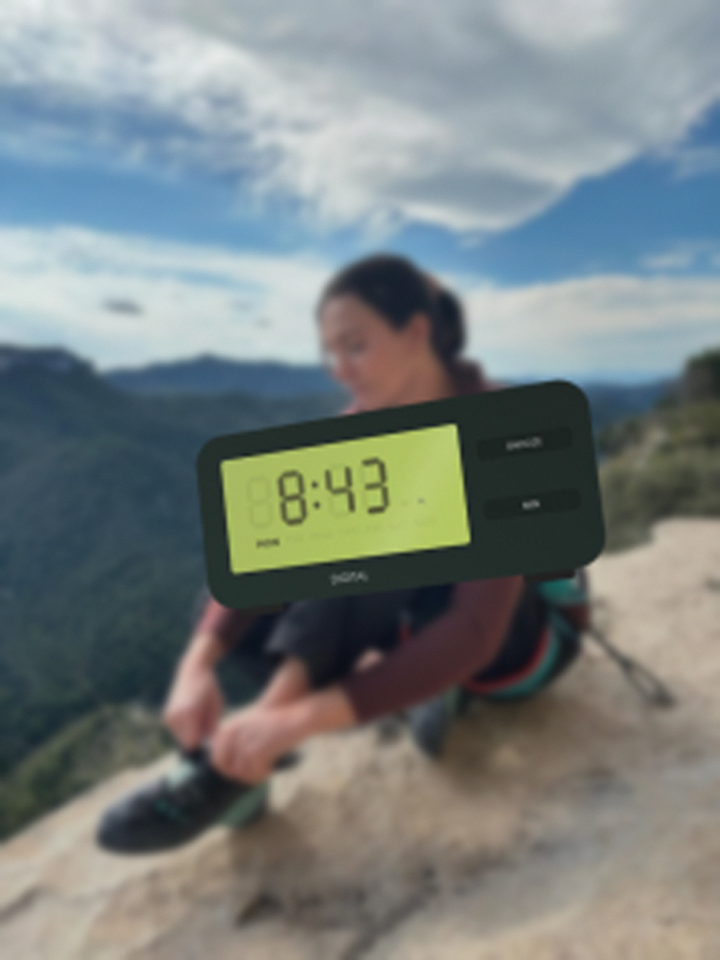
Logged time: **8:43**
